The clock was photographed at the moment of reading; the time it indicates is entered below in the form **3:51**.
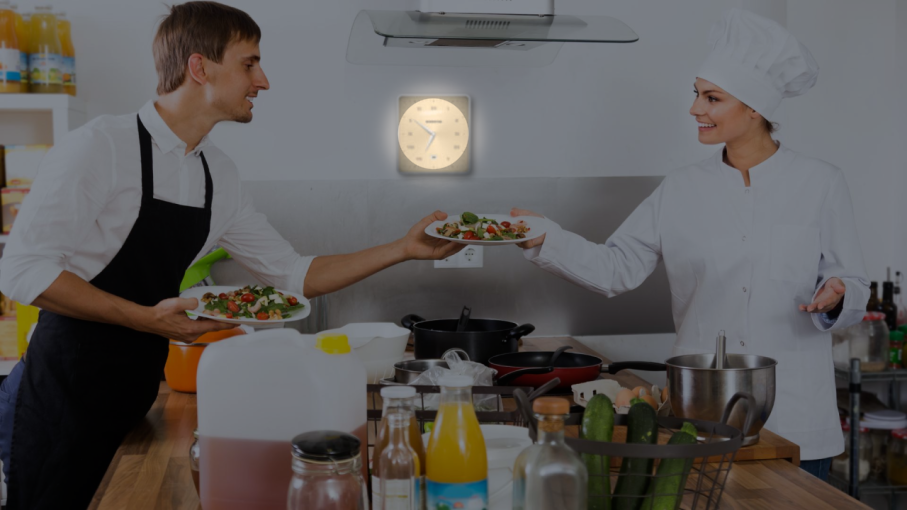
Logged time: **6:51**
